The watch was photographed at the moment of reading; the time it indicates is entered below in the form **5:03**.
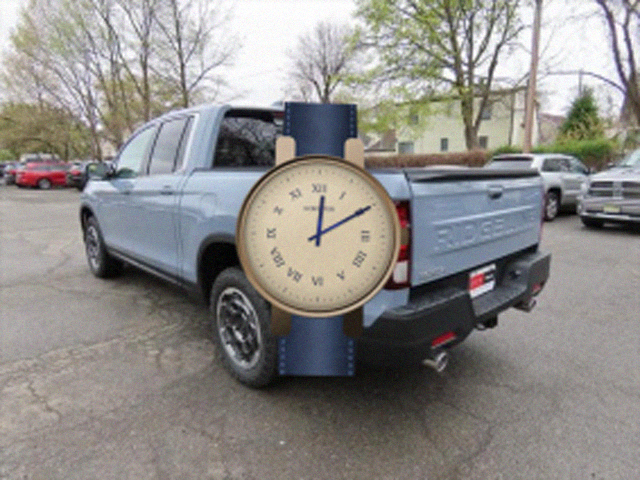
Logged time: **12:10**
